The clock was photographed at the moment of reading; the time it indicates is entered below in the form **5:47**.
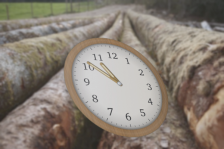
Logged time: **10:51**
